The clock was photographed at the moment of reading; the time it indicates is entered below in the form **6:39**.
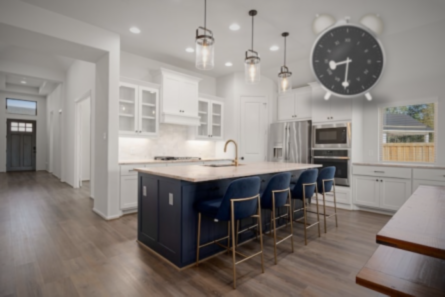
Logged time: **8:31**
